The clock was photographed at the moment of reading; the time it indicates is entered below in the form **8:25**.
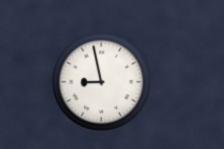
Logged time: **8:58**
